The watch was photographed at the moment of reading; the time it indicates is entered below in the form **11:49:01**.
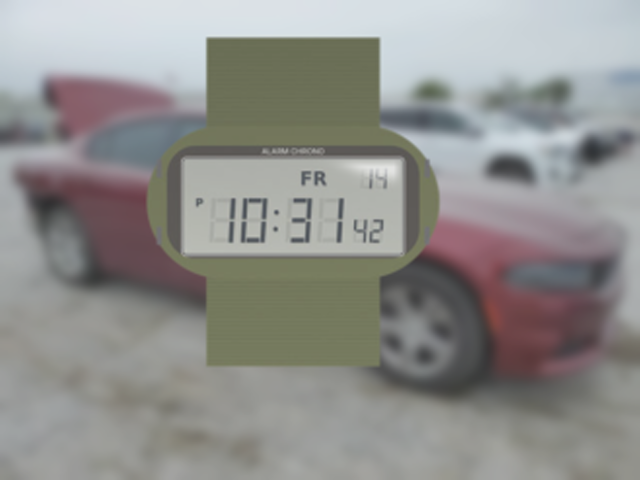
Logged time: **10:31:42**
